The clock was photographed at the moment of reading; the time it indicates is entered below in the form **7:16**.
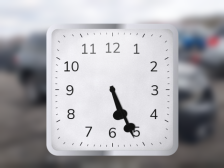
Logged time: **5:26**
